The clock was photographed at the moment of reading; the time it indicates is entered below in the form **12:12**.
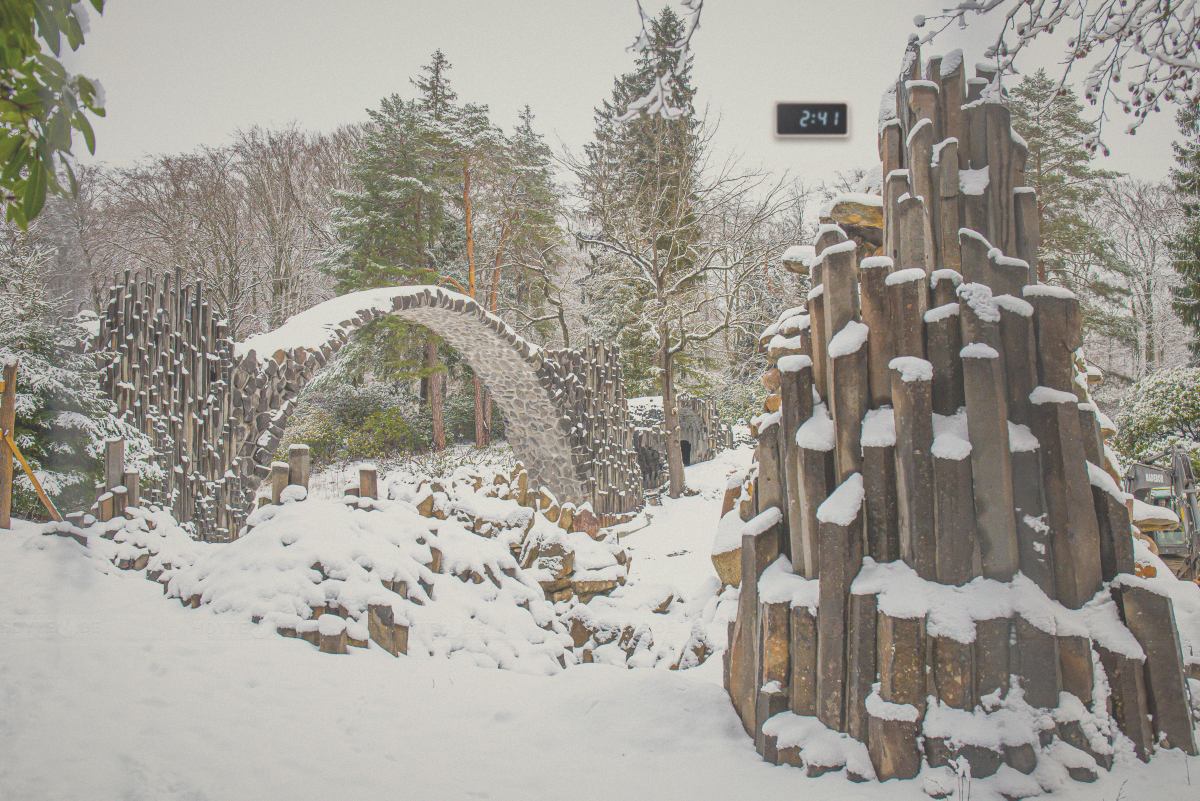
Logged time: **2:41**
